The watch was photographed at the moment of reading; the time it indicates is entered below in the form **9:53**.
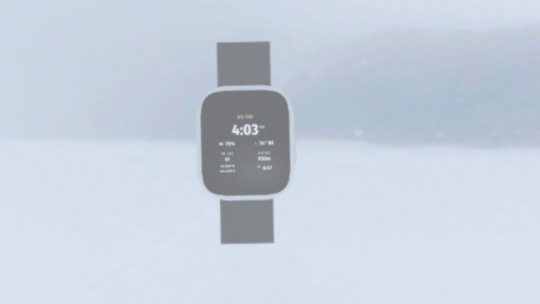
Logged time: **4:03**
